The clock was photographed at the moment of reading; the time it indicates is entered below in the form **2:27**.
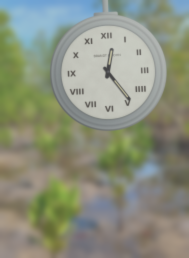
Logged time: **12:24**
